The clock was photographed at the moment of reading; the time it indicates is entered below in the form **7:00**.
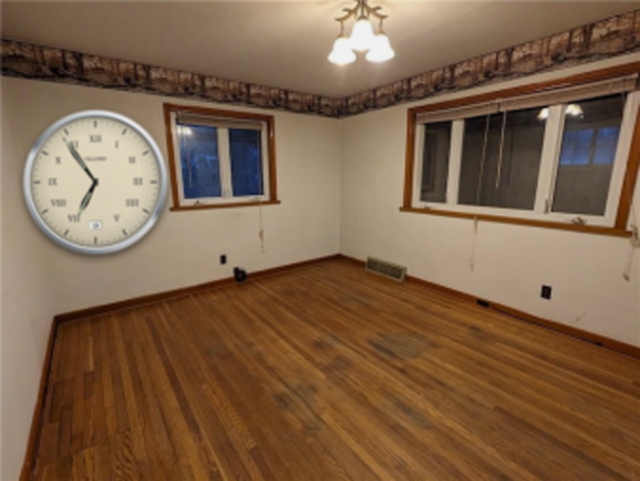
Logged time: **6:54**
